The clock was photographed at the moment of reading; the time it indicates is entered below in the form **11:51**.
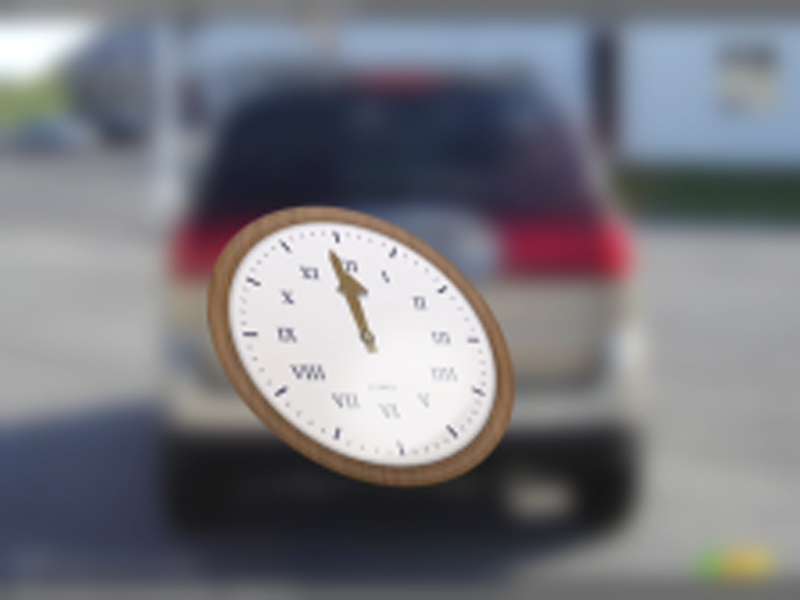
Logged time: **11:59**
